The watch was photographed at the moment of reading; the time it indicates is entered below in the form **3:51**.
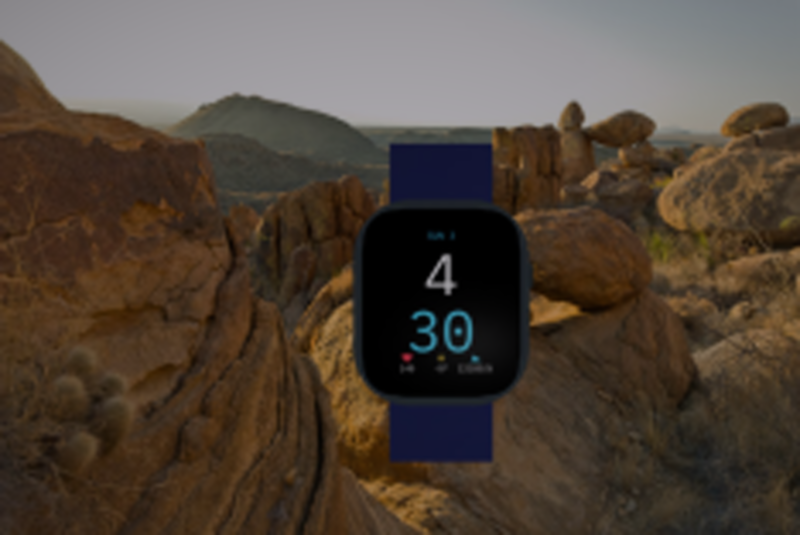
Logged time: **4:30**
